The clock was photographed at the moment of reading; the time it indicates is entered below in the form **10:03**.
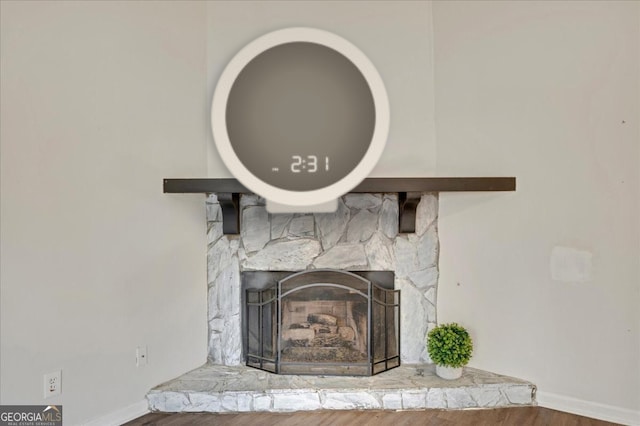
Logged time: **2:31**
